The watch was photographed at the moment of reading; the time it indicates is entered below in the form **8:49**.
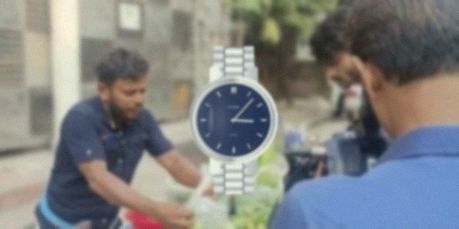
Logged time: **3:07**
